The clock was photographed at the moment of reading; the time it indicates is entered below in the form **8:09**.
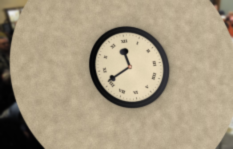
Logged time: **11:41**
